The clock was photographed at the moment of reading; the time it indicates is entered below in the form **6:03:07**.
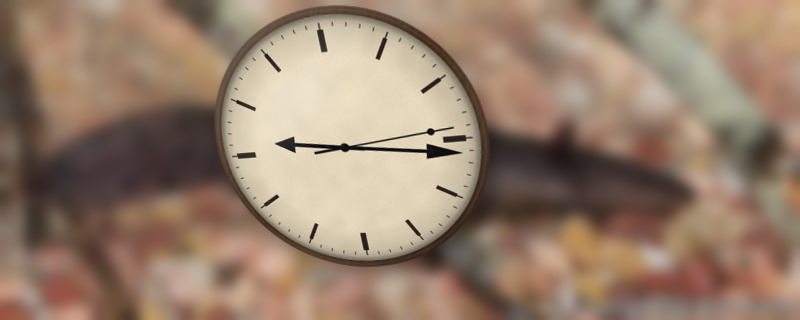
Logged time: **9:16:14**
